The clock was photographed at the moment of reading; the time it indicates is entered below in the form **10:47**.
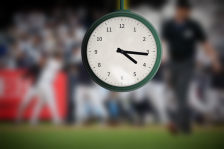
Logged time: **4:16**
